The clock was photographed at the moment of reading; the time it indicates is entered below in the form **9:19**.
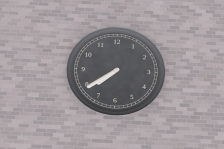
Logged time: **7:39**
